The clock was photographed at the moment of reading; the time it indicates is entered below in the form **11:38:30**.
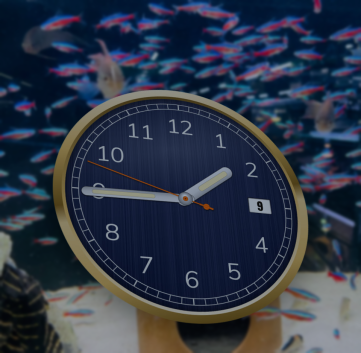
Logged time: **1:44:48**
